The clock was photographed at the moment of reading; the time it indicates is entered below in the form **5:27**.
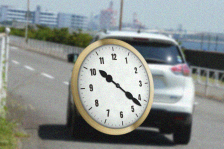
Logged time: **10:22**
